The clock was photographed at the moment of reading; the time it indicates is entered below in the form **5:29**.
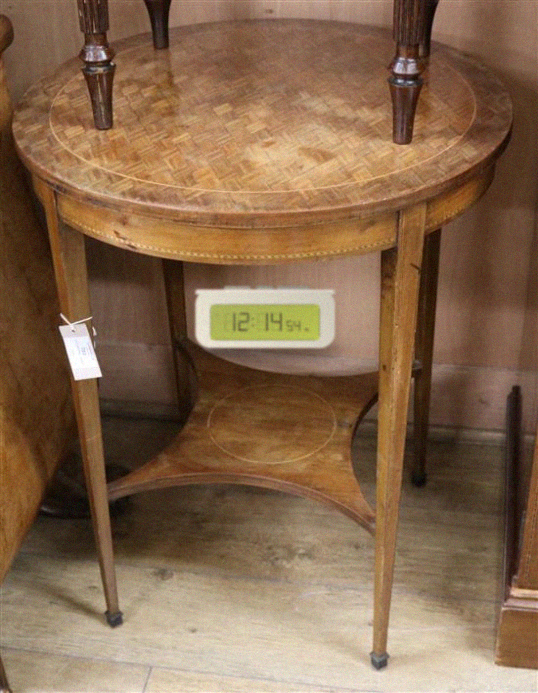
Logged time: **12:14**
